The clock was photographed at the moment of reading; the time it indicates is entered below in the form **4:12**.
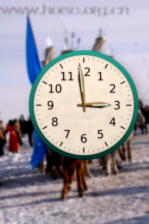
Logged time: **2:59**
